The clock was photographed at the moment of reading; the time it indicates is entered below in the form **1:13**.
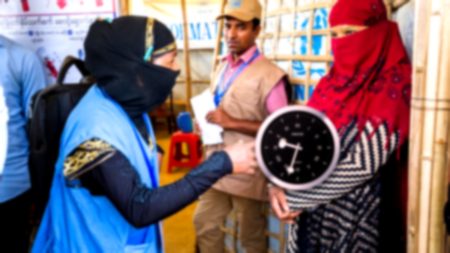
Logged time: **9:33**
